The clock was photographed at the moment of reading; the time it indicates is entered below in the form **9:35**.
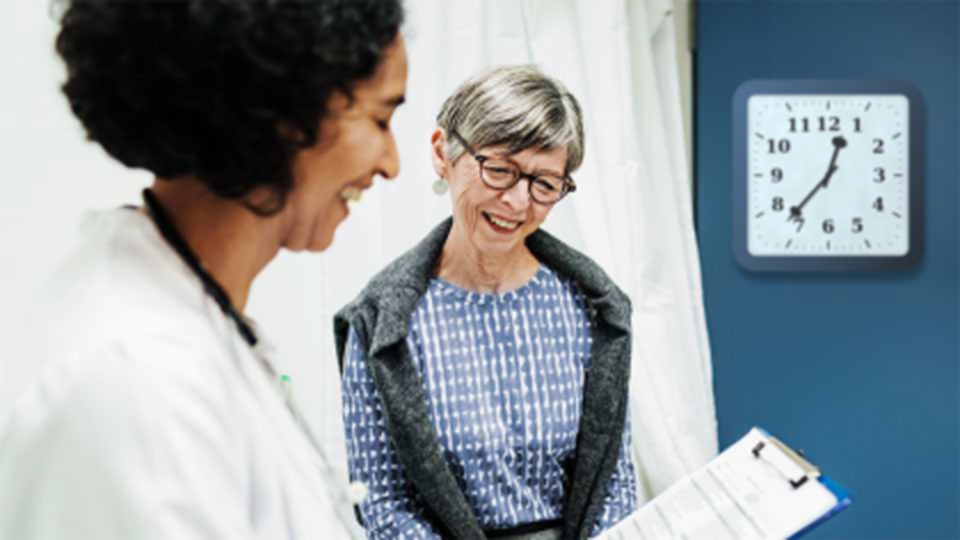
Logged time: **12:37**
